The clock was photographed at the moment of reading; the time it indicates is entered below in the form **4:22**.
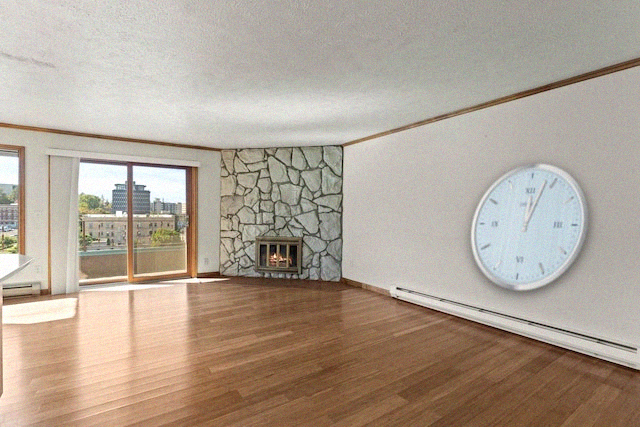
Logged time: **12:03**
